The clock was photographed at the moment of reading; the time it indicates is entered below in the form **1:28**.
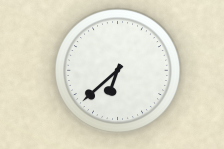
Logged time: **6:38**
